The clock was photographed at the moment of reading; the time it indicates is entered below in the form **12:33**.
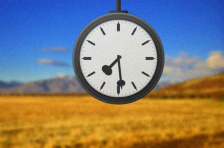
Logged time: **7:29**
